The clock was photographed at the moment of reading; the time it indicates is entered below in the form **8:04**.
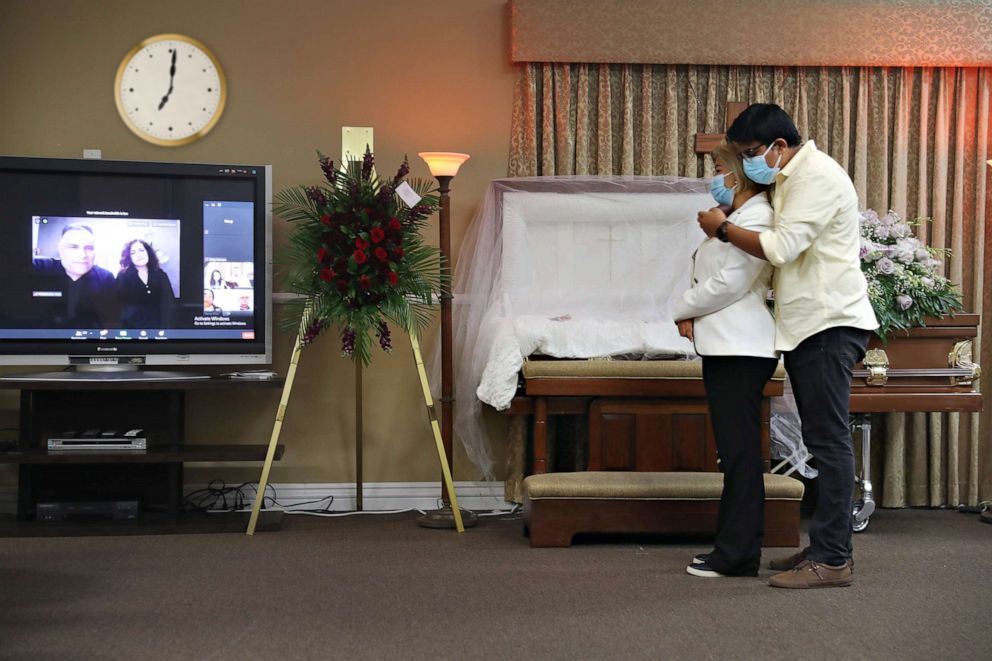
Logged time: **7:01**
